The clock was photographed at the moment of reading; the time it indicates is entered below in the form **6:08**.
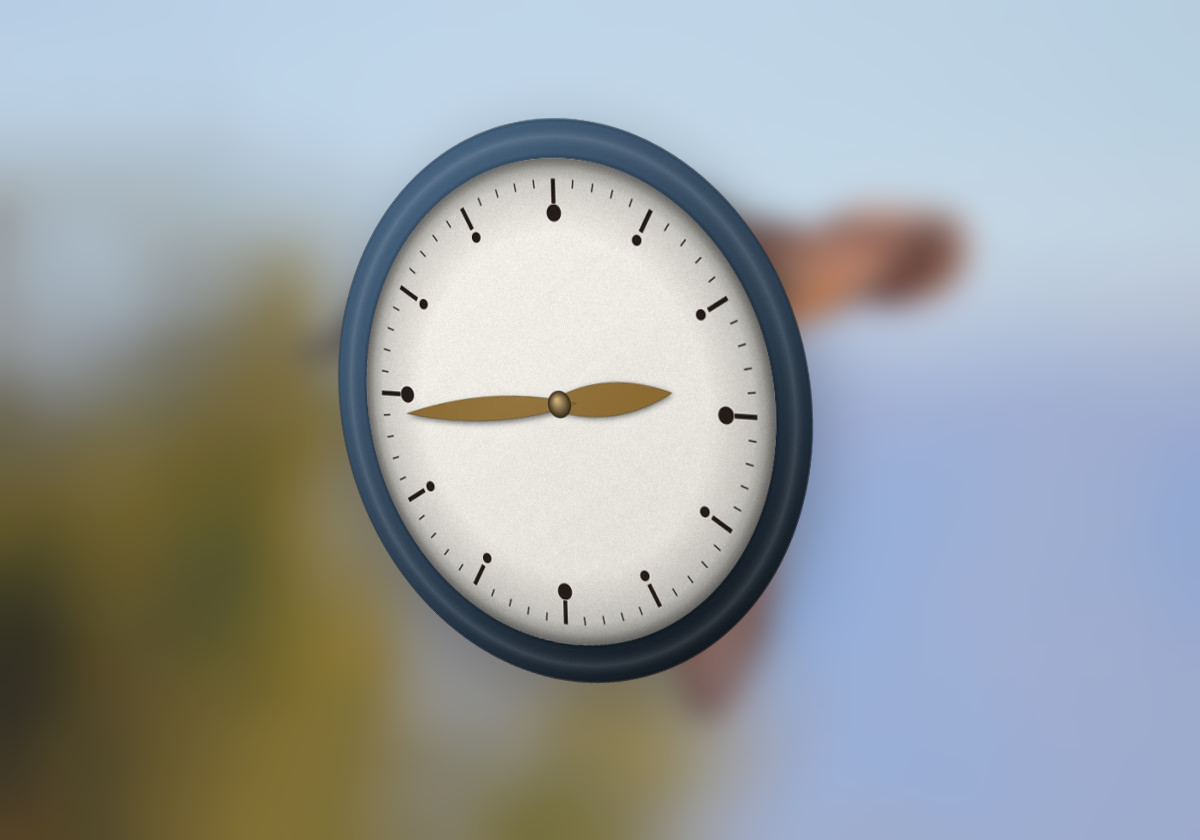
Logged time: **2:44**
